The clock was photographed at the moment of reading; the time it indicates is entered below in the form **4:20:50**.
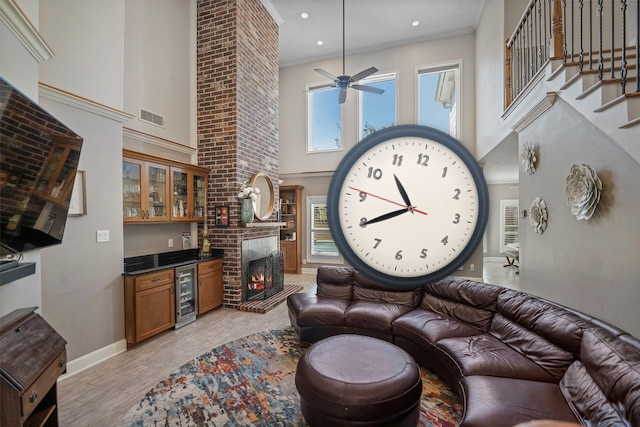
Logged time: **10:39:46**
